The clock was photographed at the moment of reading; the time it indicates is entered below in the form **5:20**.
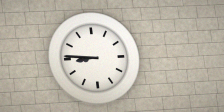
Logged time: **8:46**
